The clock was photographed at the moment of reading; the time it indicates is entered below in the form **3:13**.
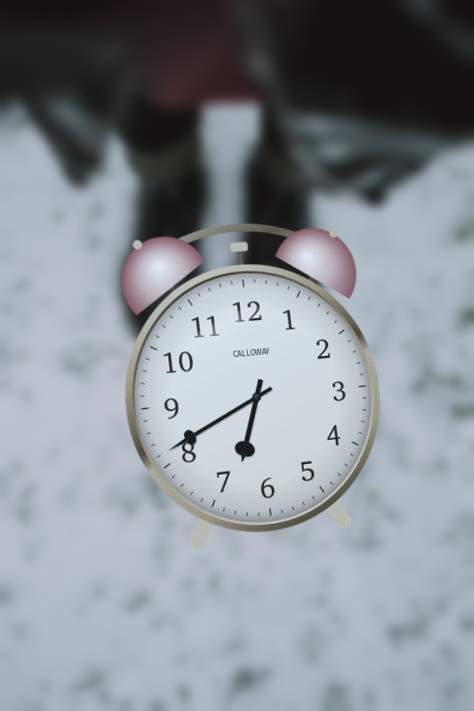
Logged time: **6:41**
